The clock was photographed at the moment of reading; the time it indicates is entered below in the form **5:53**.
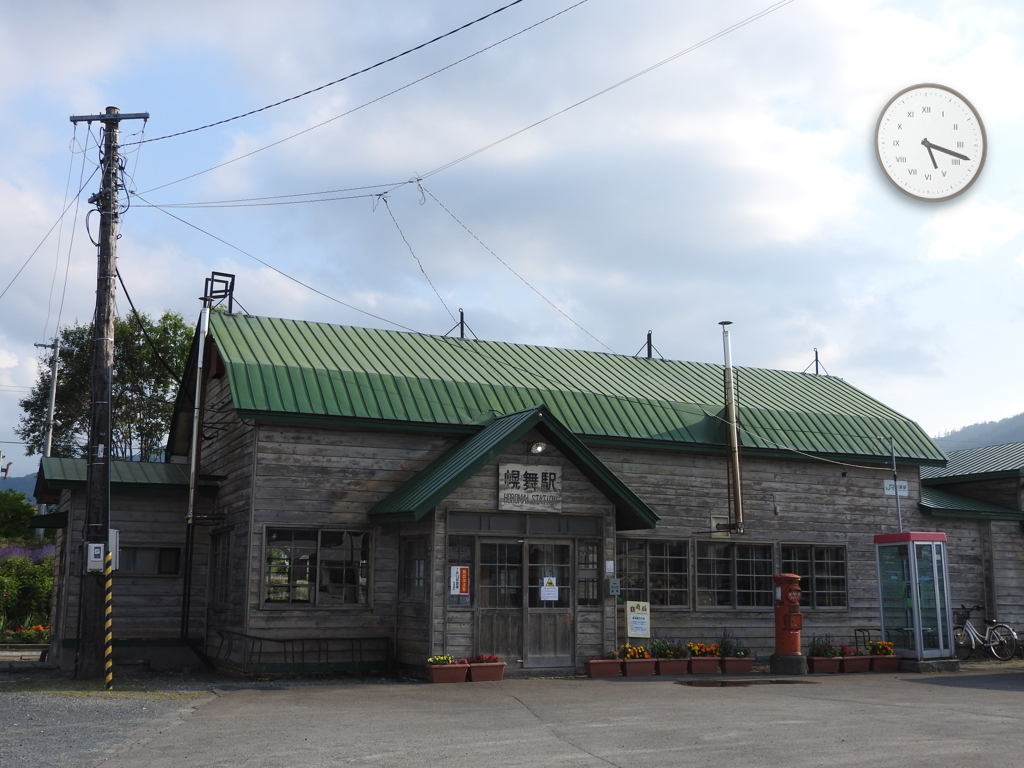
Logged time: **5:18**
